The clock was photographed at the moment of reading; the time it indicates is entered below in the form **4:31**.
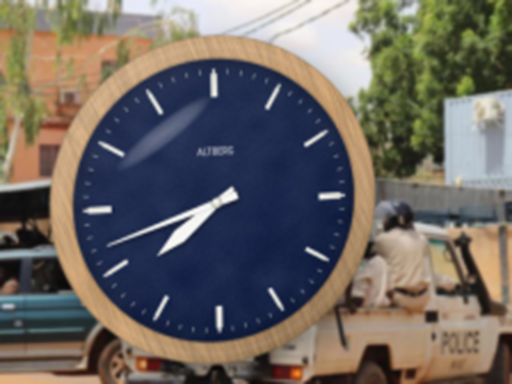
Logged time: **7:42**
